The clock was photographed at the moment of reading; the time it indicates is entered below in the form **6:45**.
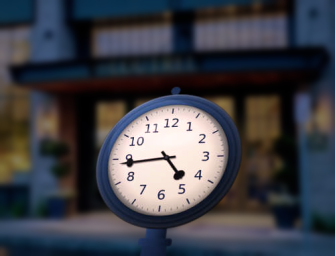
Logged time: **4:44**
